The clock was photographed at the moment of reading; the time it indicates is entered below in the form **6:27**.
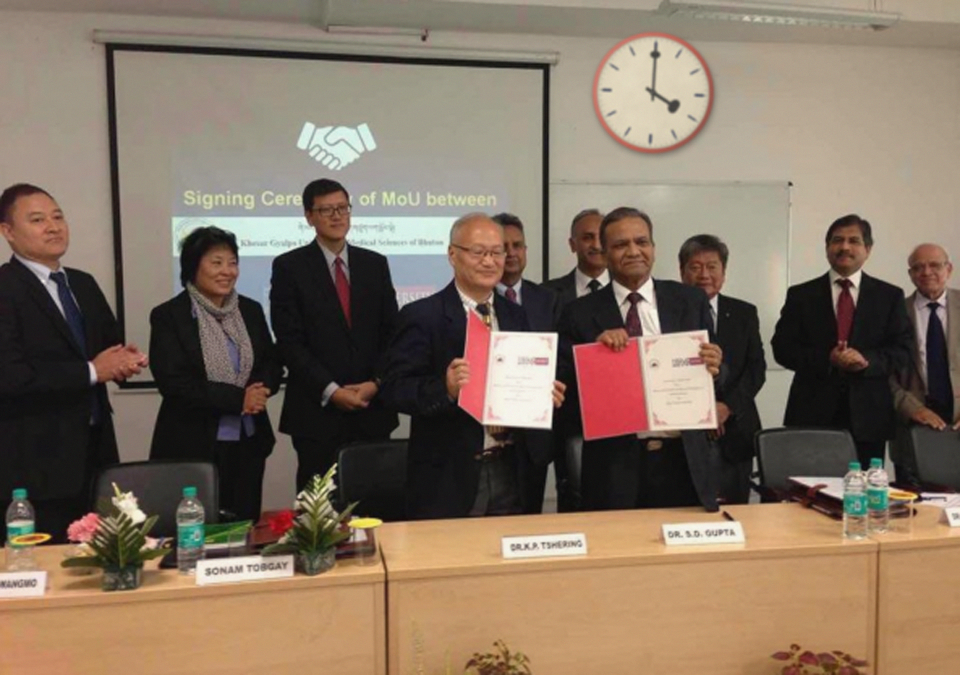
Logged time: **4:00**
